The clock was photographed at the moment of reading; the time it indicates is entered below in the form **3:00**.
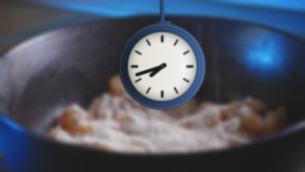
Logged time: **7:42**
